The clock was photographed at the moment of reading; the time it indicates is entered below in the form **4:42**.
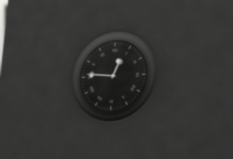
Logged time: **12:46**
